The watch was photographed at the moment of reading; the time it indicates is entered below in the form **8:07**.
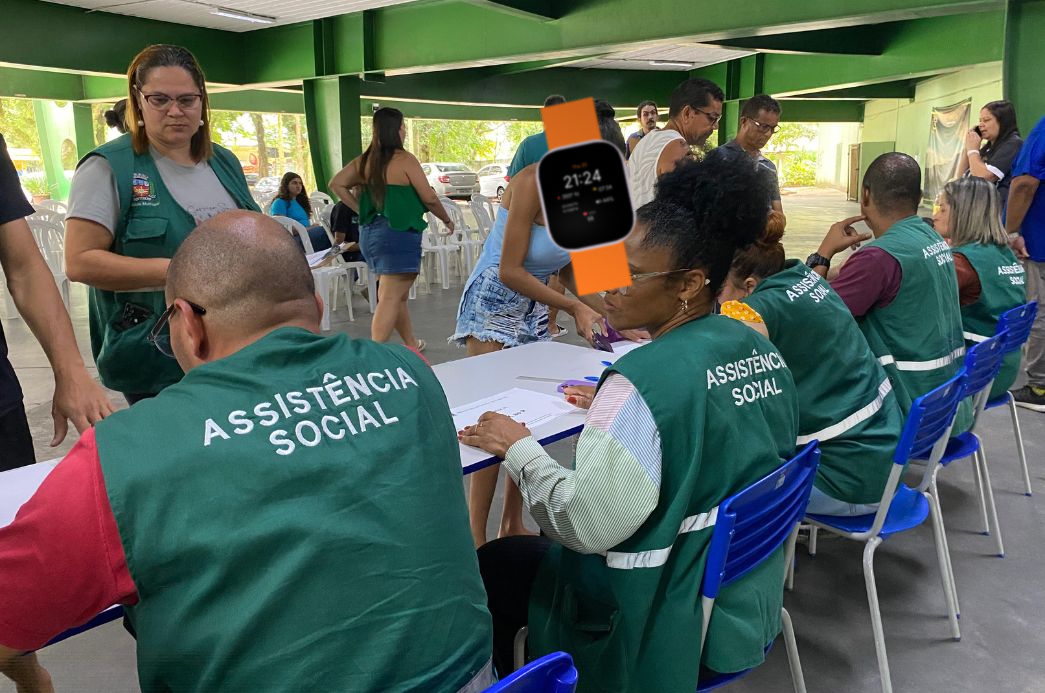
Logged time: **21:24**
